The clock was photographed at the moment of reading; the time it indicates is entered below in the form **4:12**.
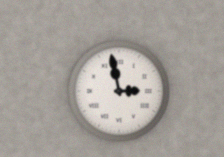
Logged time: **2:58**
